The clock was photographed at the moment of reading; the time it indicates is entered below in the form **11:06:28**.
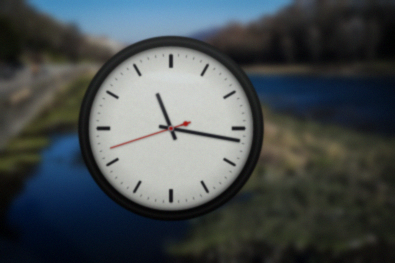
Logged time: **11:16:42**
